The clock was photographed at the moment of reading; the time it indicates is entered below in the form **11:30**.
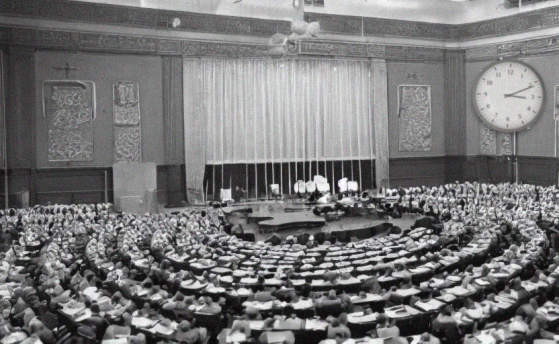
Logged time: **3:11**
